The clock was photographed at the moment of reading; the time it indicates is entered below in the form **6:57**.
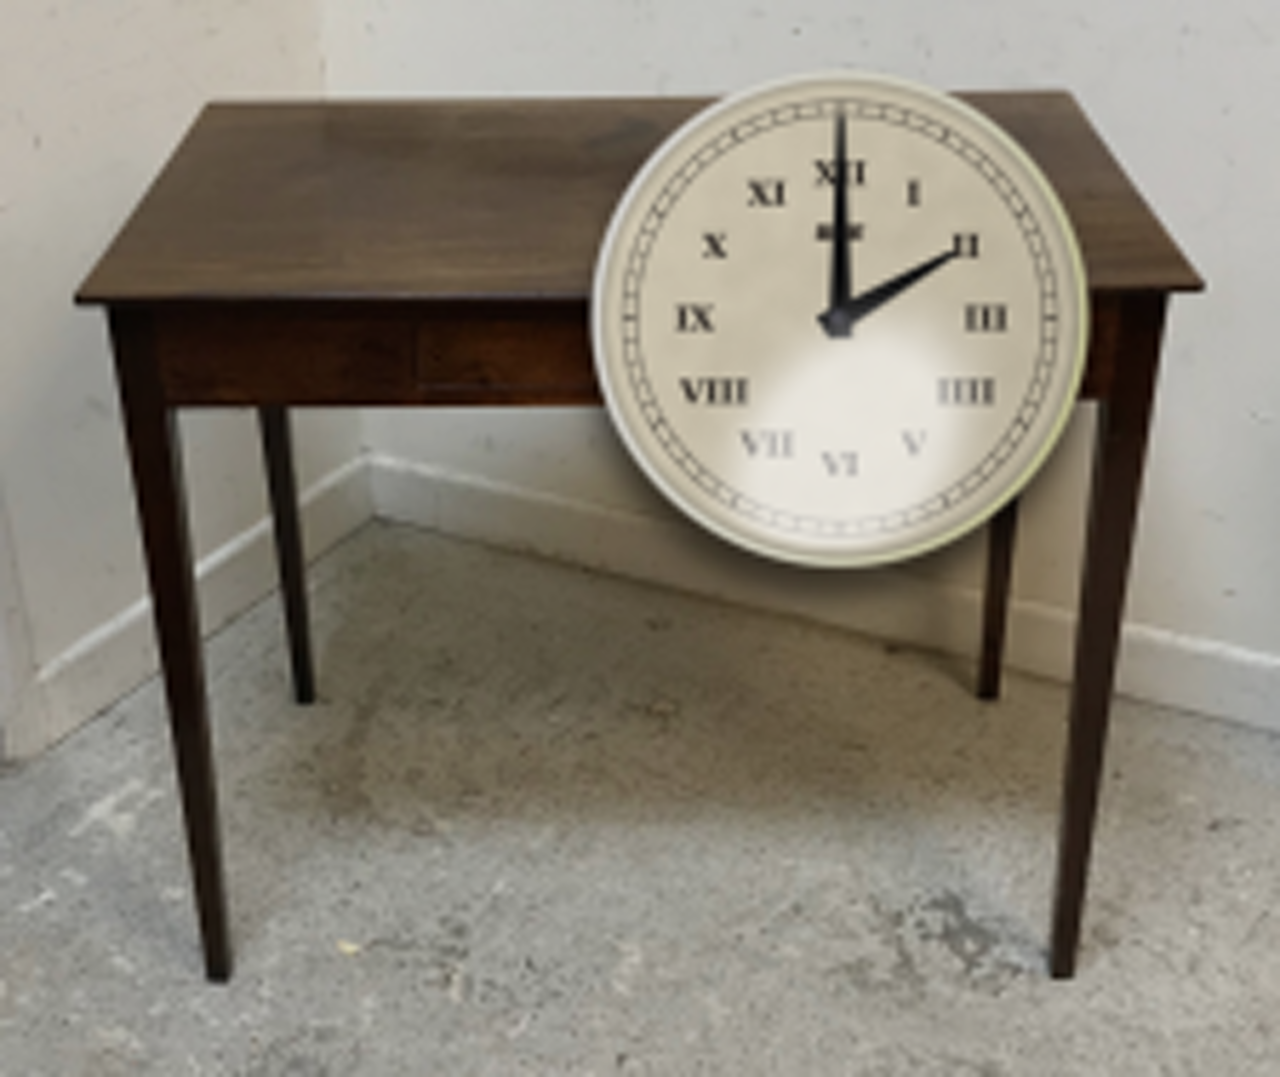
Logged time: **2:00**
